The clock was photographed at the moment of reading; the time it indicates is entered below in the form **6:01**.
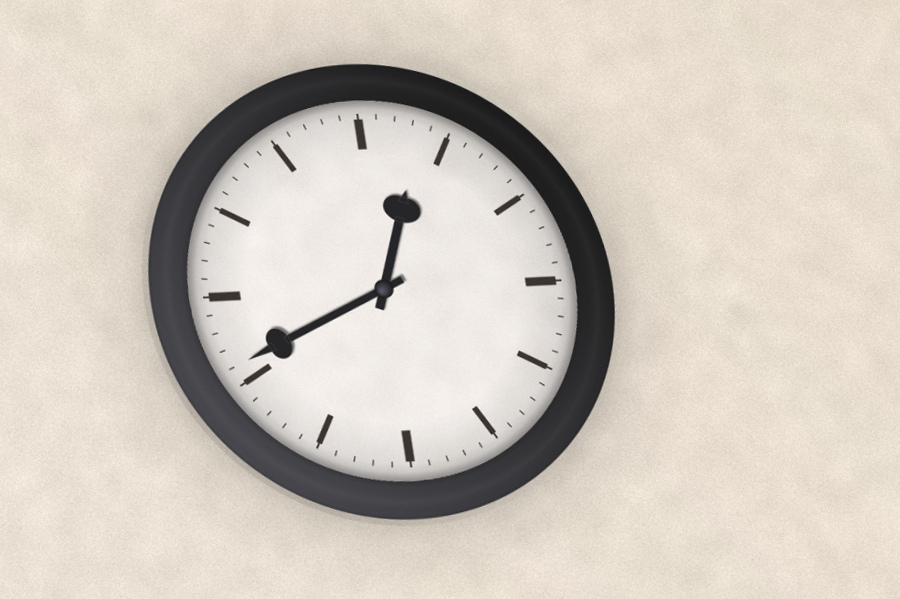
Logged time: **12:41**
